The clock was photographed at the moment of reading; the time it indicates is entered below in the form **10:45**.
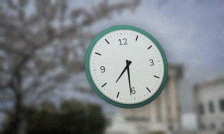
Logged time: **7:31**
